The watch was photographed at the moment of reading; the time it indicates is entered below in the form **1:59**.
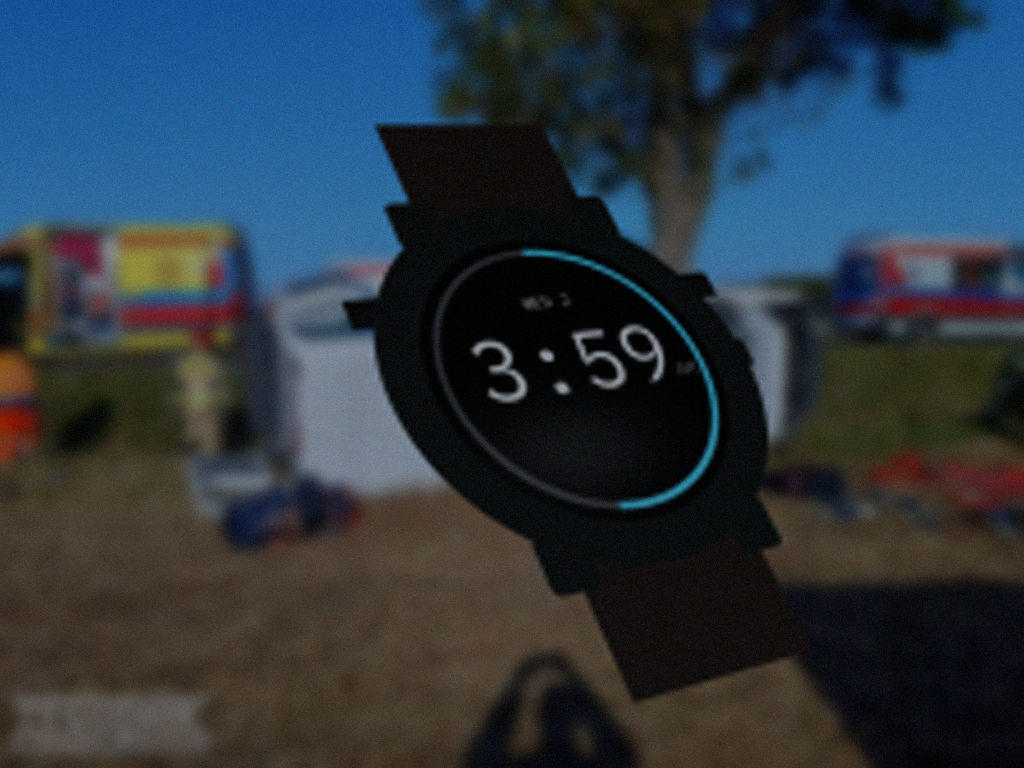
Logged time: **3:59**
